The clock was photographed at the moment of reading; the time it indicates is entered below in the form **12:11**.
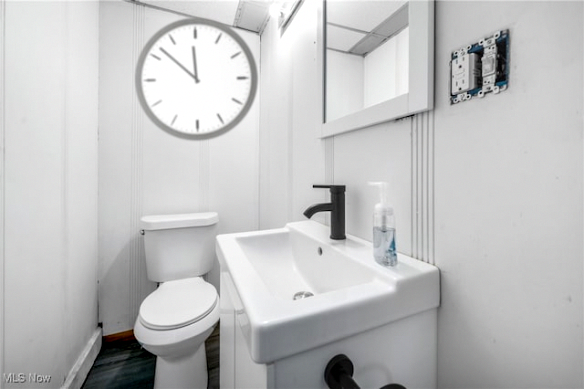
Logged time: **11:52**
